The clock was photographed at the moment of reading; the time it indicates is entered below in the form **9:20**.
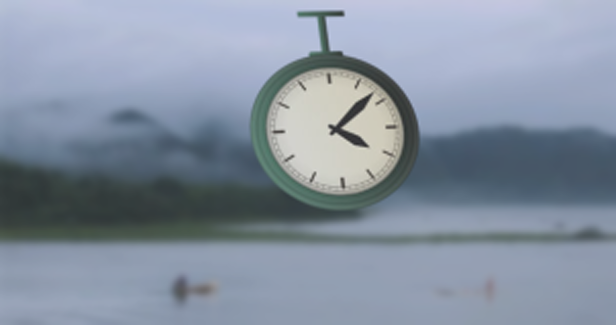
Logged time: **4:08**
